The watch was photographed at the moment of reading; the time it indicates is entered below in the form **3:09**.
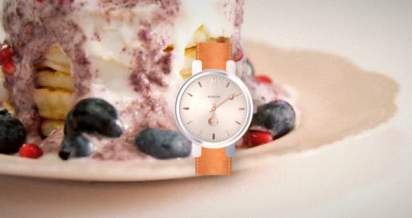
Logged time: **6:09**
